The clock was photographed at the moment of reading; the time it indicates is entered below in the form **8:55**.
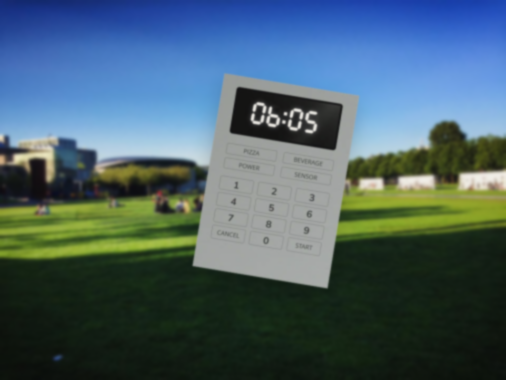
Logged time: **6:05**
